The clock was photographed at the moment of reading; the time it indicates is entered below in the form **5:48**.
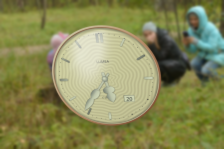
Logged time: **5:36**
